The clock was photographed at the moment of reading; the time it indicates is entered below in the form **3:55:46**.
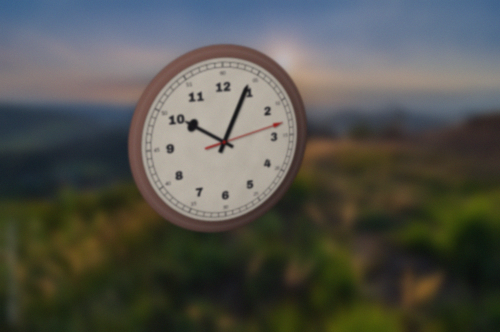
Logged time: **10:04:13**
